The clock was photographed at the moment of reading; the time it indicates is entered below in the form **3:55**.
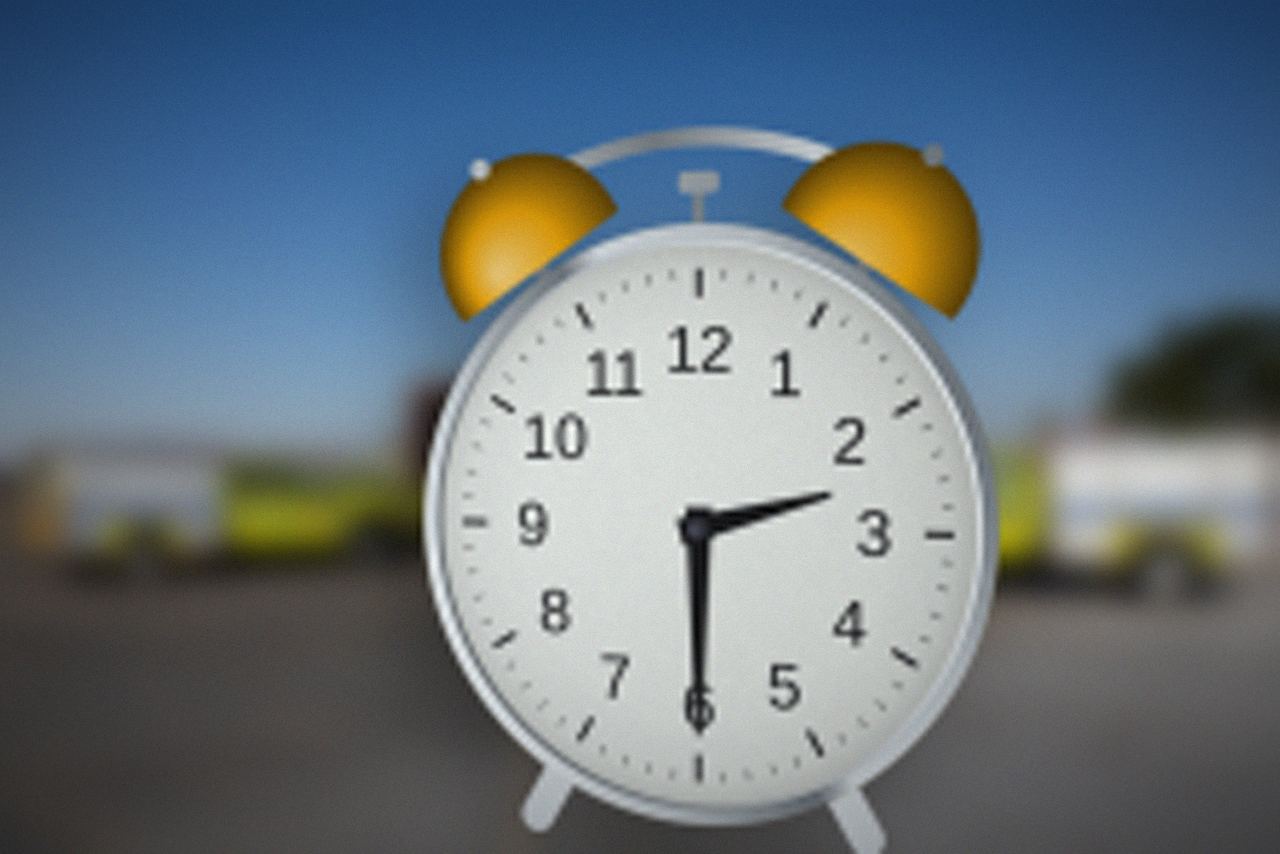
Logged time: **2:30**
